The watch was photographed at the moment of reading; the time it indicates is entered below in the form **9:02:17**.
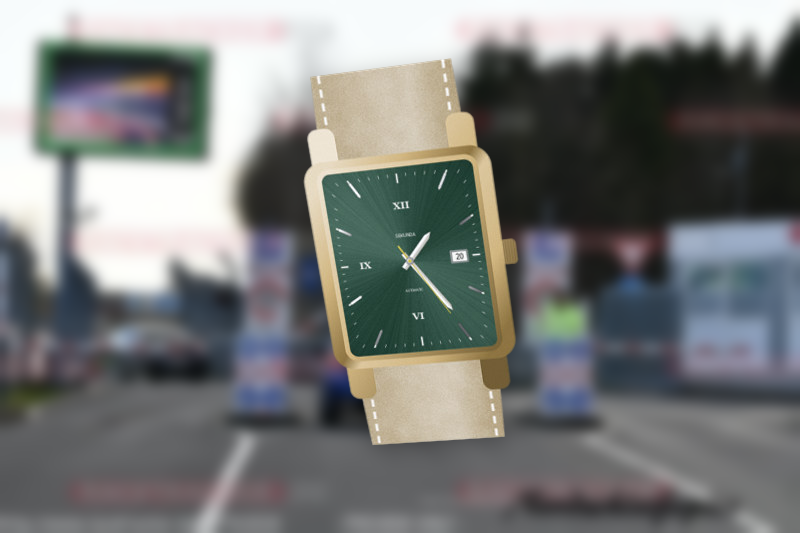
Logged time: **1:24:25**
